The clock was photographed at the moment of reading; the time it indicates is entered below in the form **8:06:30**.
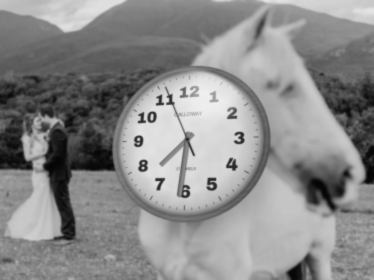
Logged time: **7:30:56**
